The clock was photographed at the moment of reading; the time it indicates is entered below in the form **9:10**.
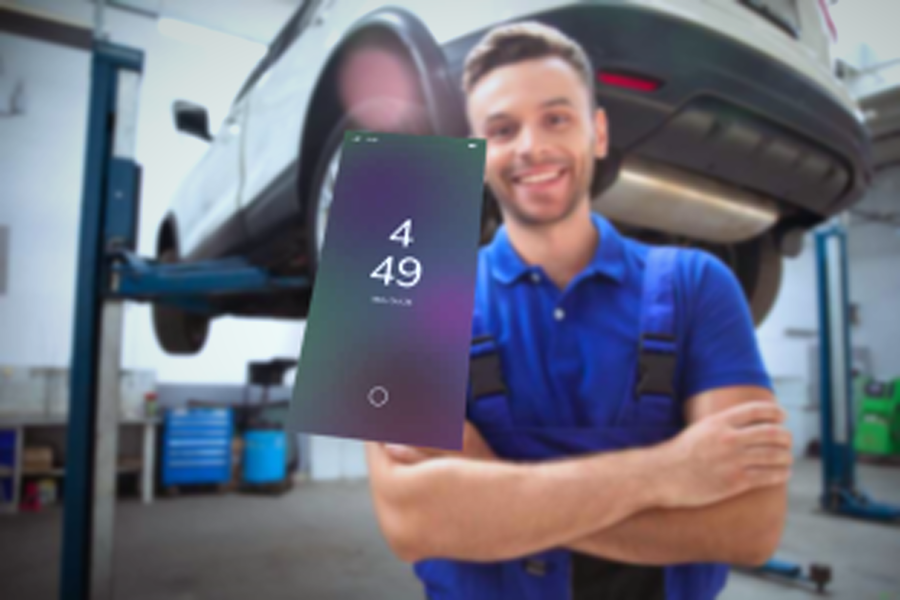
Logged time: **4:49**
